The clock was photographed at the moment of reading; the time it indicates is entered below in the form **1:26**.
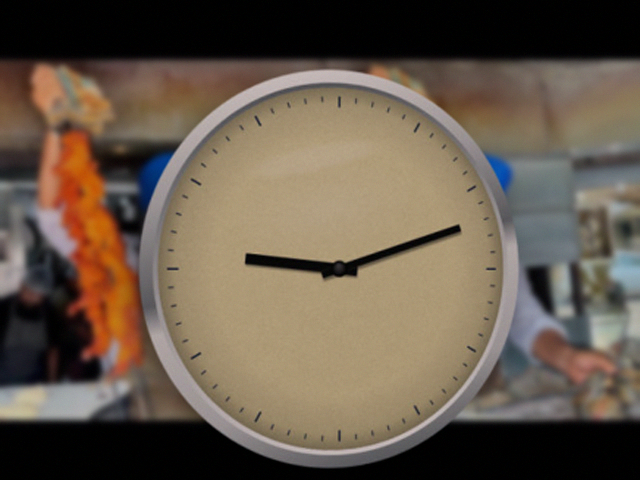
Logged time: **9:12**
